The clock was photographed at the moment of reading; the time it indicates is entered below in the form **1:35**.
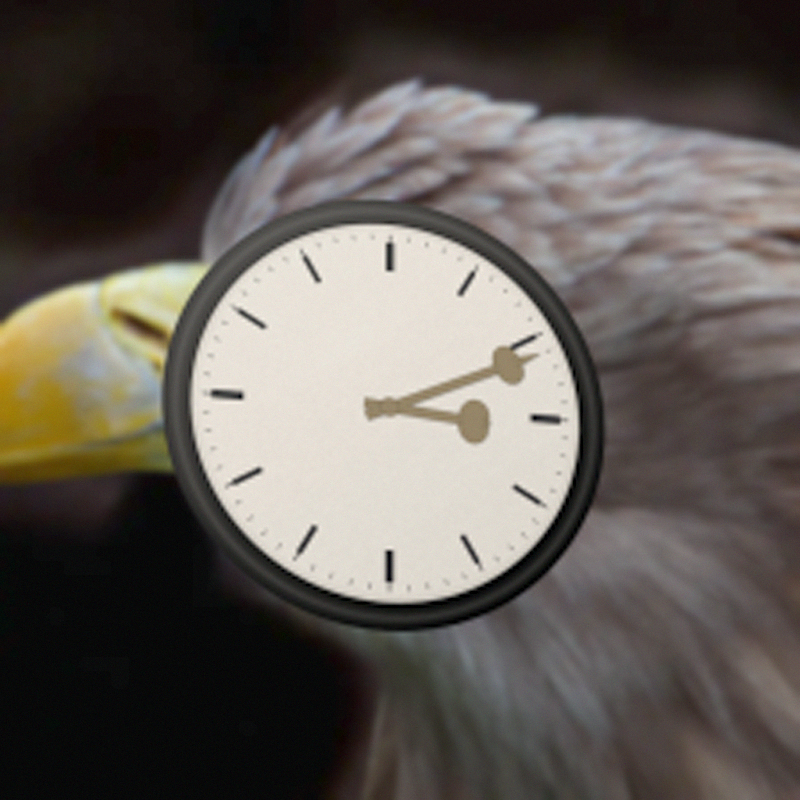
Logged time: **3:11**
